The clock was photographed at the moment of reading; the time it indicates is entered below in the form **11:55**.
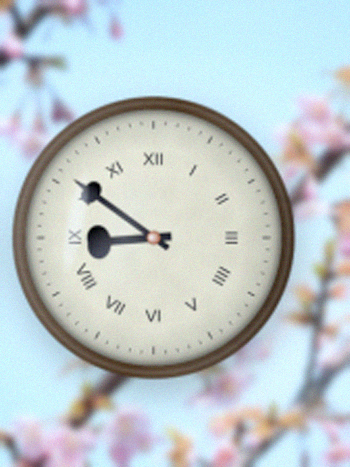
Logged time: **8:51**
